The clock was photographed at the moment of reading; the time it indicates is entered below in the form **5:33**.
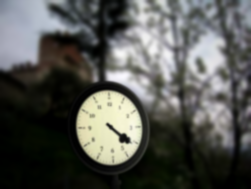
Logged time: **4:21**
